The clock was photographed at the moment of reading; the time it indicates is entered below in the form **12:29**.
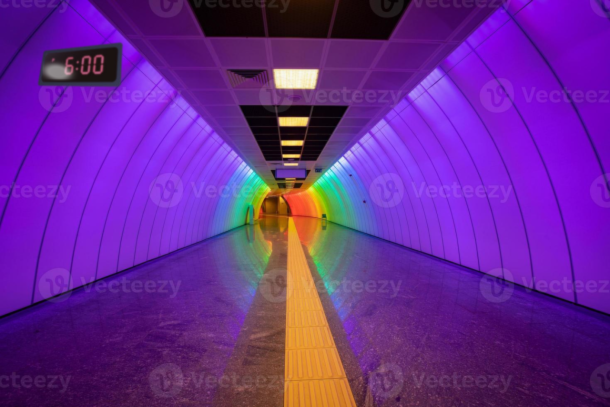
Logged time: **6:00**
